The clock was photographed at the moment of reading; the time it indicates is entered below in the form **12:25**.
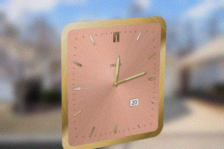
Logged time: **12:13**
